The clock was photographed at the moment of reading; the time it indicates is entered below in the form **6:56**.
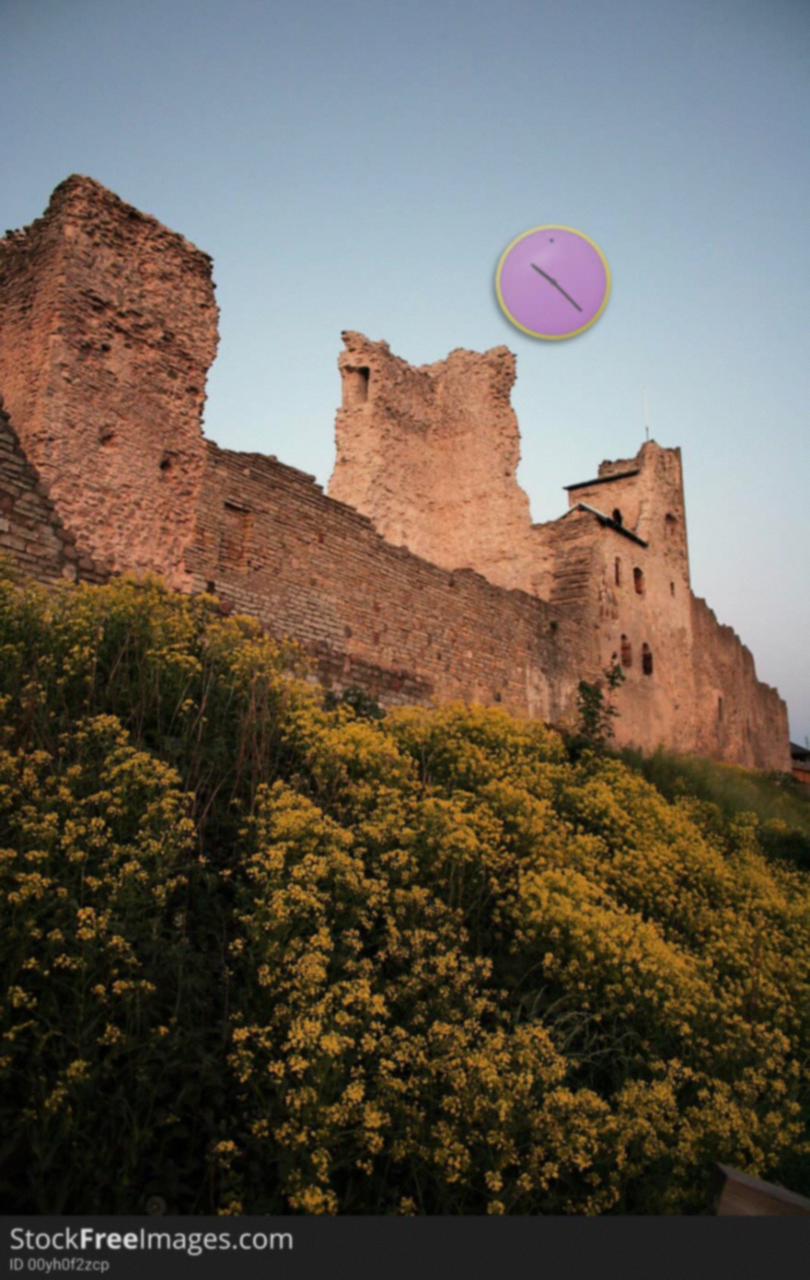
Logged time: **10:23**
